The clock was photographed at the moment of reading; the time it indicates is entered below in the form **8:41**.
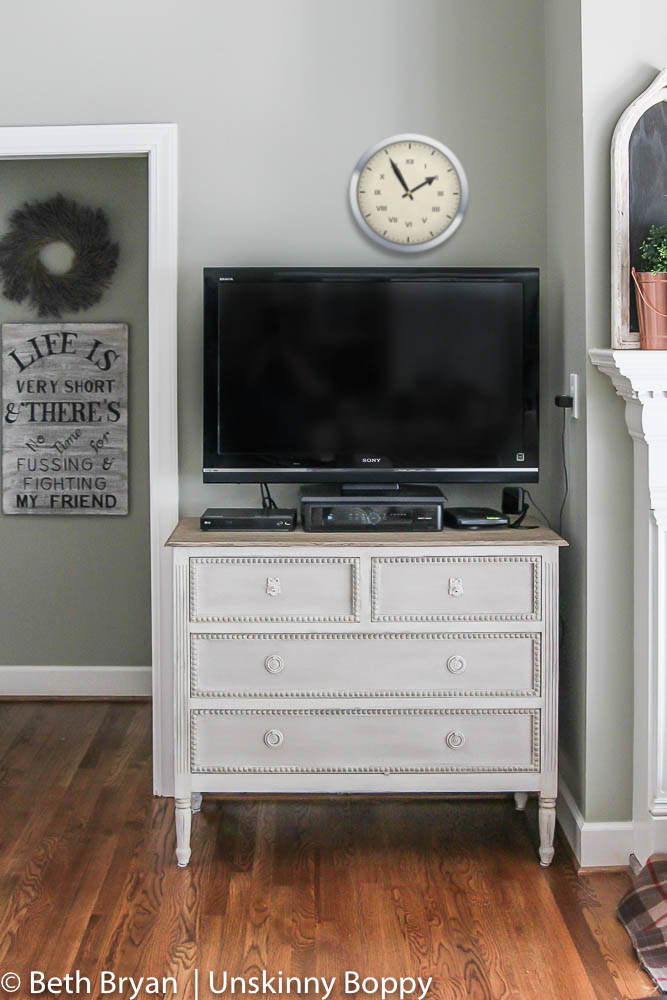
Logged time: **1:55**
